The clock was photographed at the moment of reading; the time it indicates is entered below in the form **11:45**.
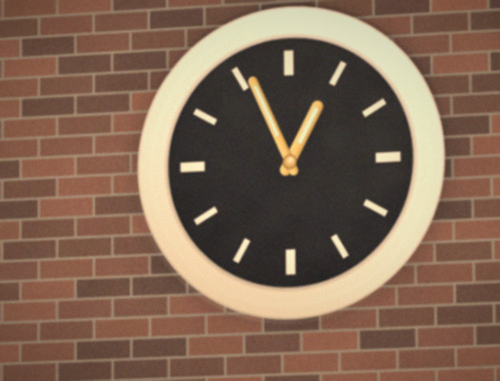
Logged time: **12:56**
